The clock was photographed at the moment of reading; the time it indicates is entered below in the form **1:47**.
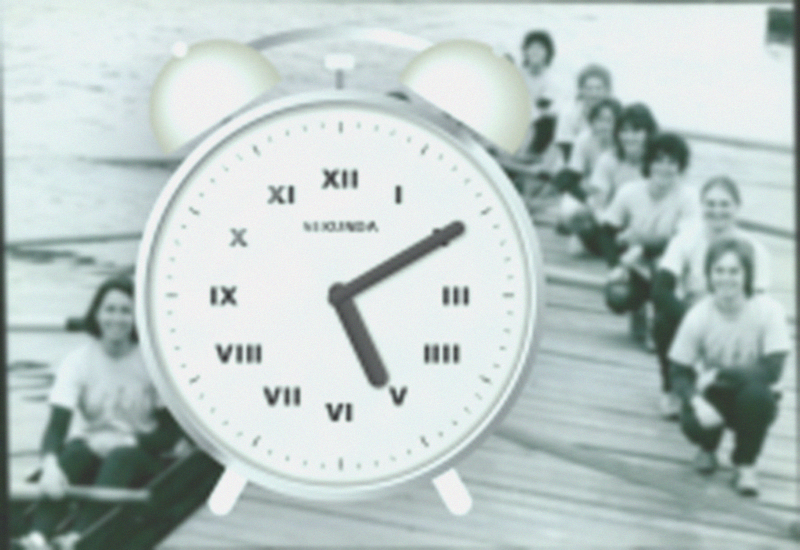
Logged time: **5:10**
